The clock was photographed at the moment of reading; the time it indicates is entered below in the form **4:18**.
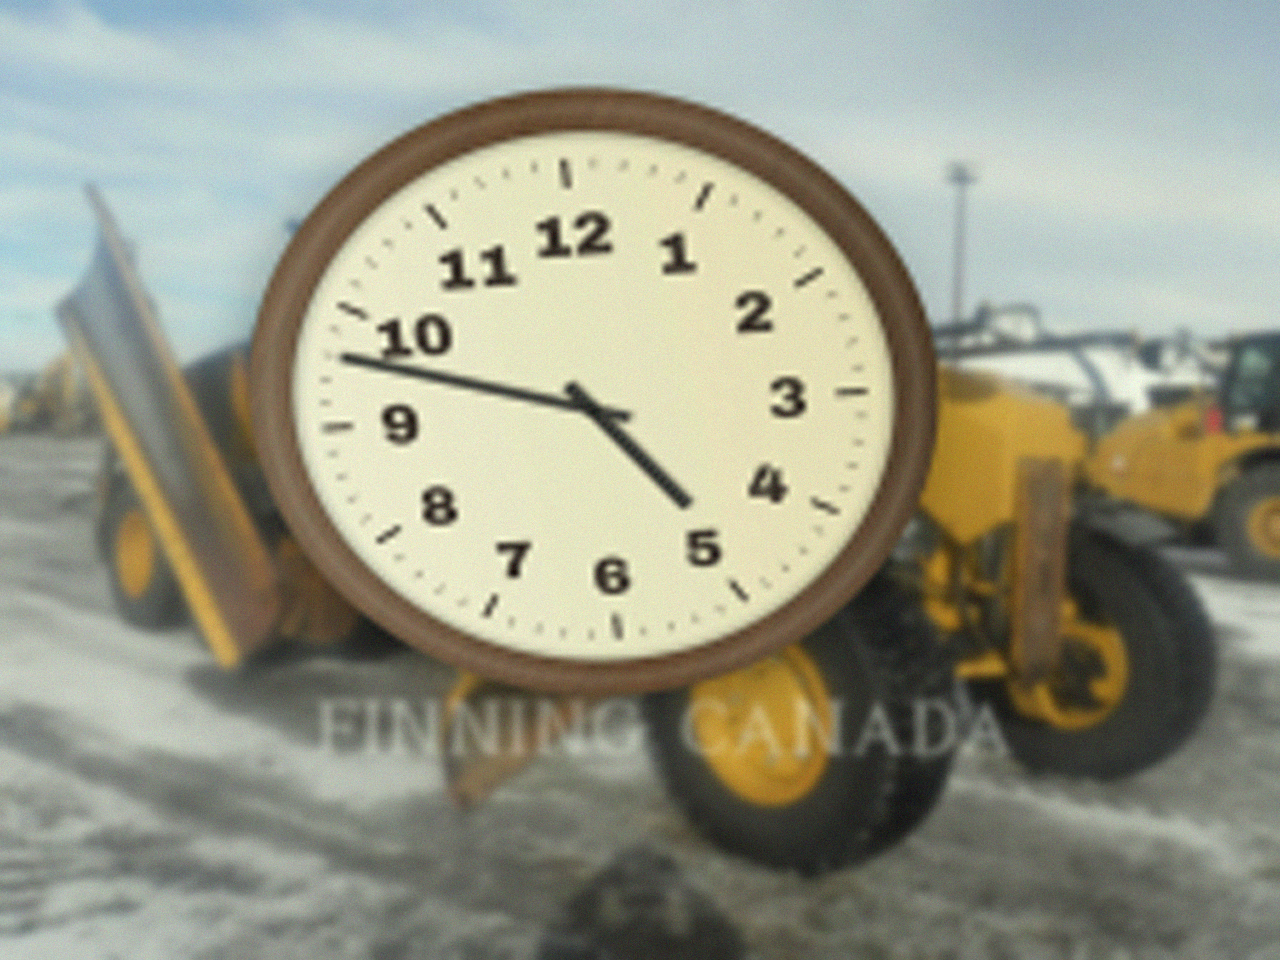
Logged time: **4:48**
